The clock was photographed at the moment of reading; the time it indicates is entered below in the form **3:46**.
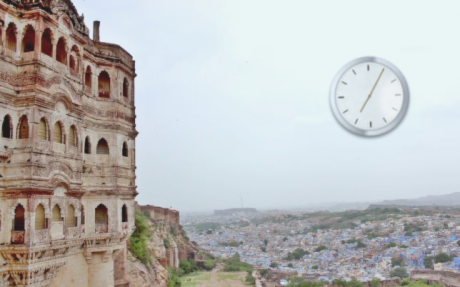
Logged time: **7:05**
